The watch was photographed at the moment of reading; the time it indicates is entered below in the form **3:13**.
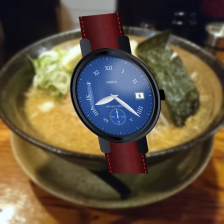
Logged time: **8:22**
